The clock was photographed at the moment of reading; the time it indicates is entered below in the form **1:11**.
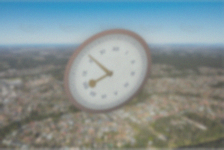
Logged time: **7:51**
